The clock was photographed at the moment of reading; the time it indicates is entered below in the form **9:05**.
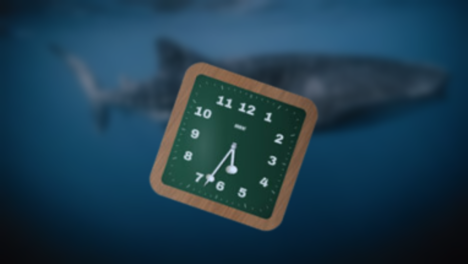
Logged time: **5:33**
